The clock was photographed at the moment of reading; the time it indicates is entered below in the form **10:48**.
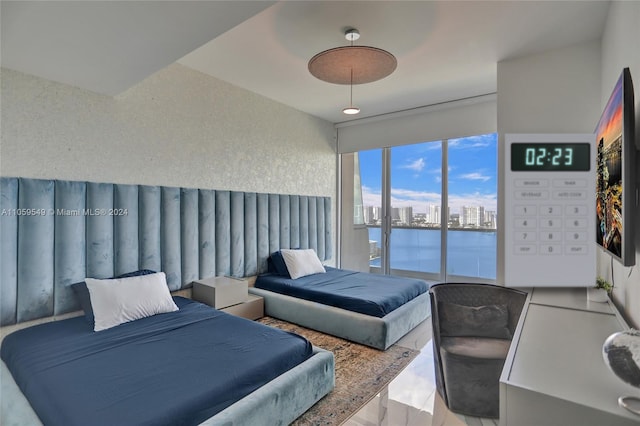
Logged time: **2:23**
